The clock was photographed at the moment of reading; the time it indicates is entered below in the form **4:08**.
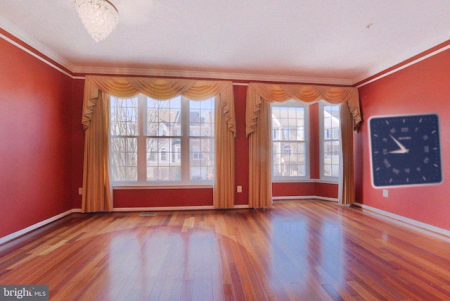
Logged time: **8:53**
